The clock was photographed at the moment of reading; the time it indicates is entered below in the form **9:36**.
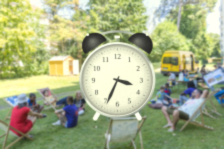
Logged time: **3:34**
